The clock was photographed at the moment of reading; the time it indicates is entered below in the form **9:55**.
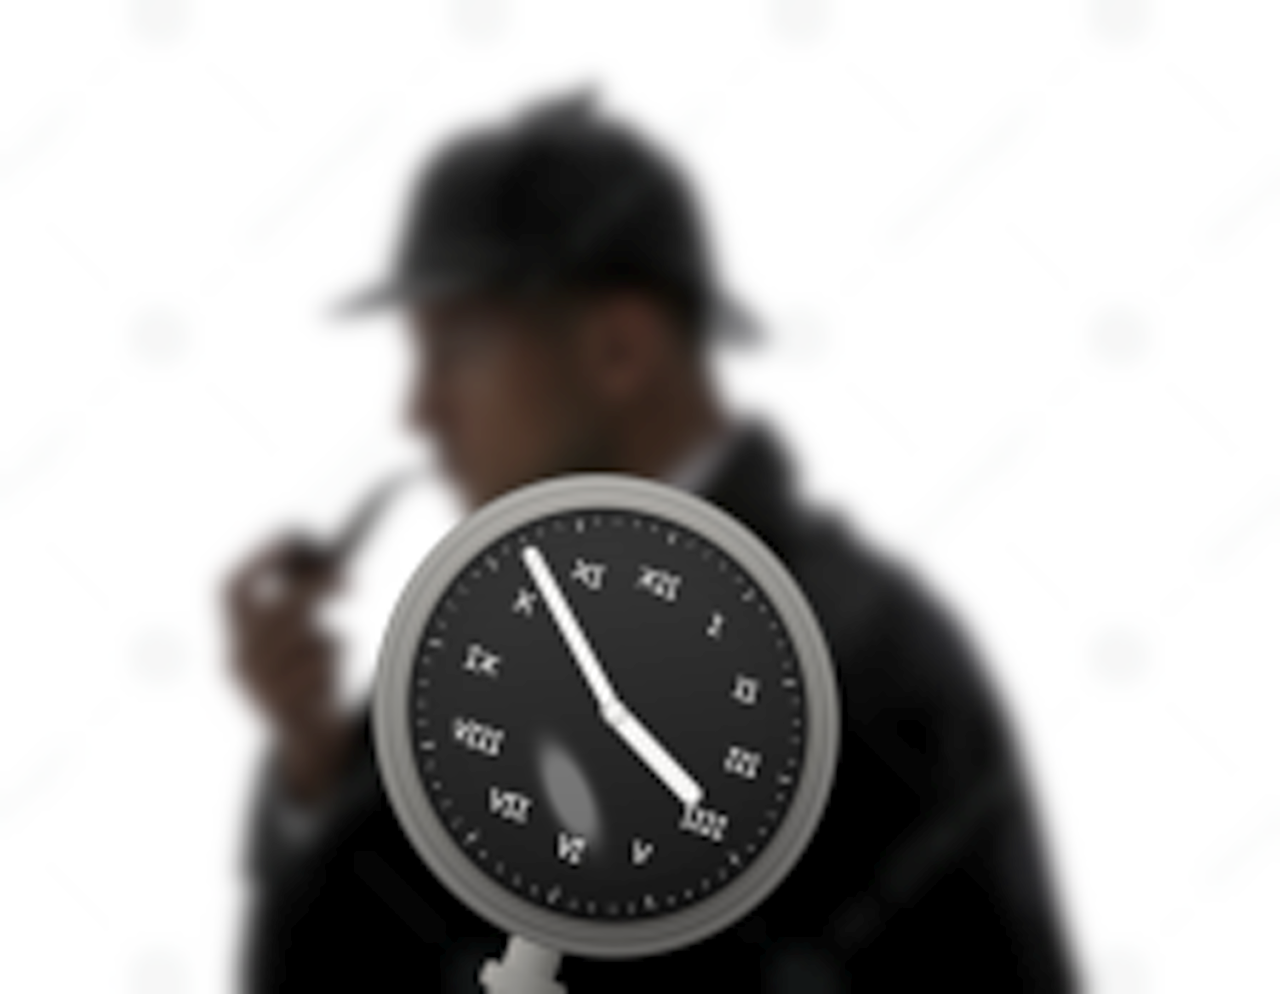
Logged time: **3:52**
